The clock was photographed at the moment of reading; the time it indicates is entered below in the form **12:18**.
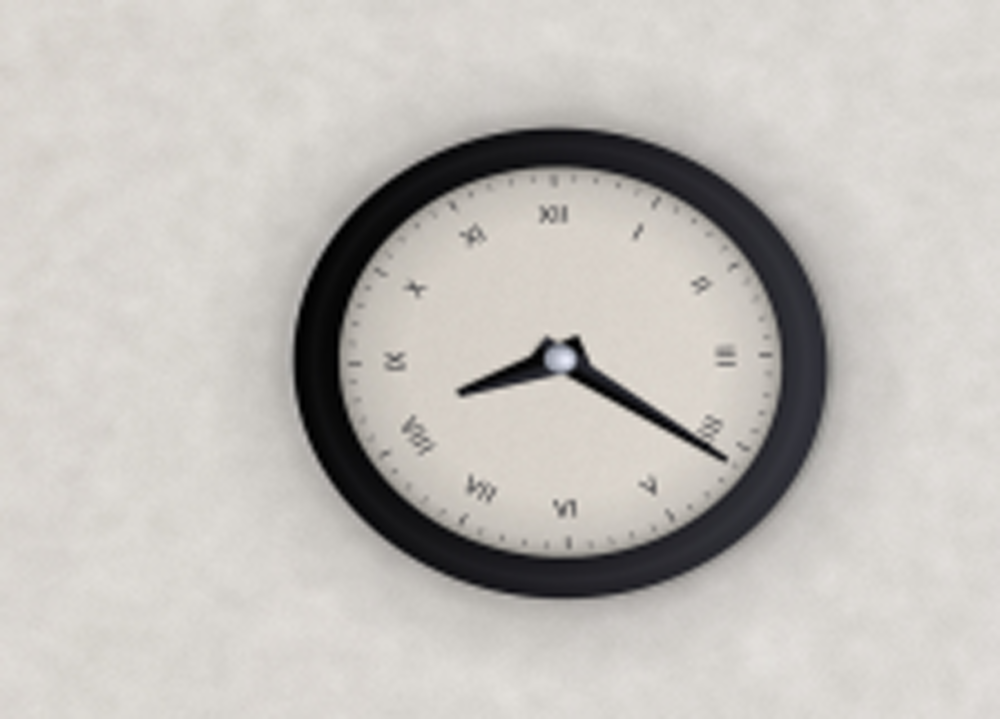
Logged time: **8:21**
